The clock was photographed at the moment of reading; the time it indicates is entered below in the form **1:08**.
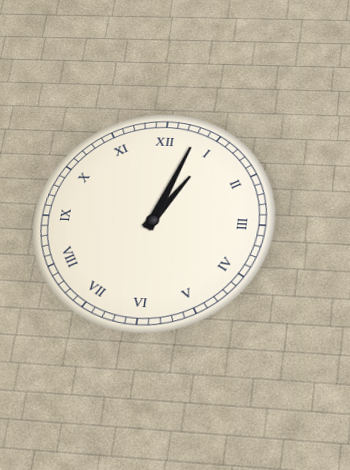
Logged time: **1:03**
